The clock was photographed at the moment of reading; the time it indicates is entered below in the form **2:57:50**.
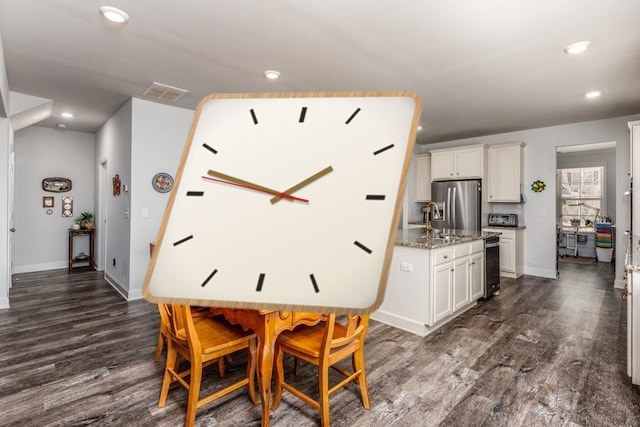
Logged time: **1:47:47**
